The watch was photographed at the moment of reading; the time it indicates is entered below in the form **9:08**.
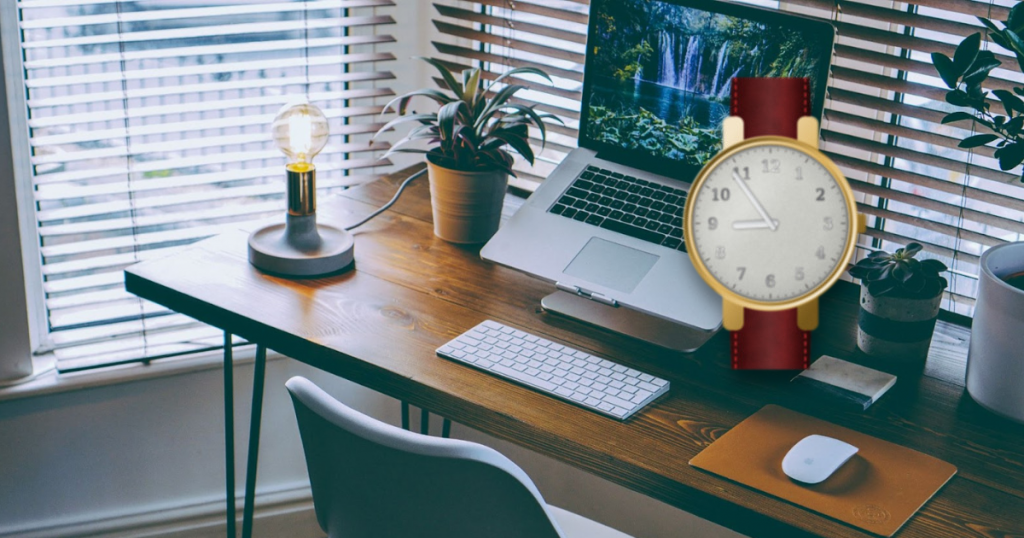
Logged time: **8:54**
